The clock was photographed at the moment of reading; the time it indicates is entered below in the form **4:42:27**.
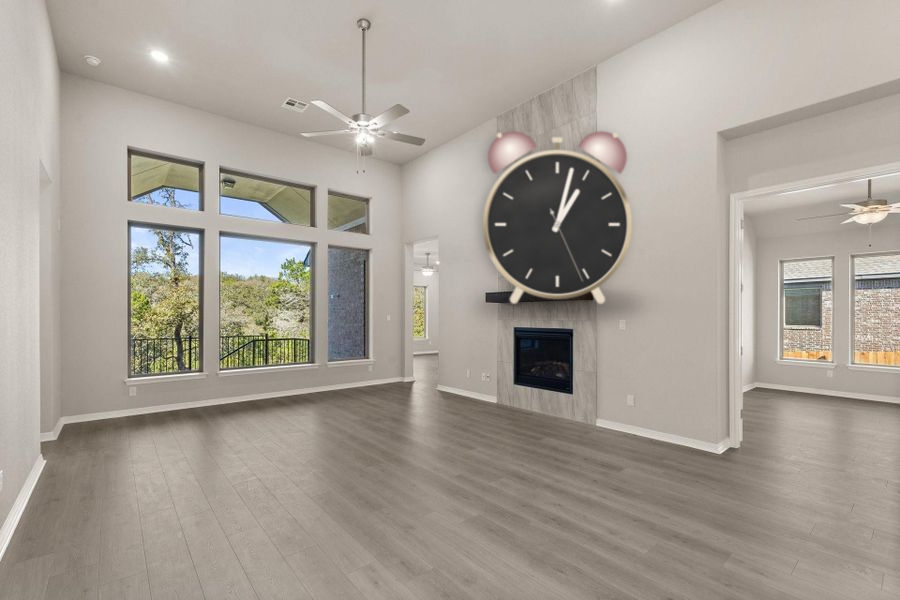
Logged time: **1:02:26**
